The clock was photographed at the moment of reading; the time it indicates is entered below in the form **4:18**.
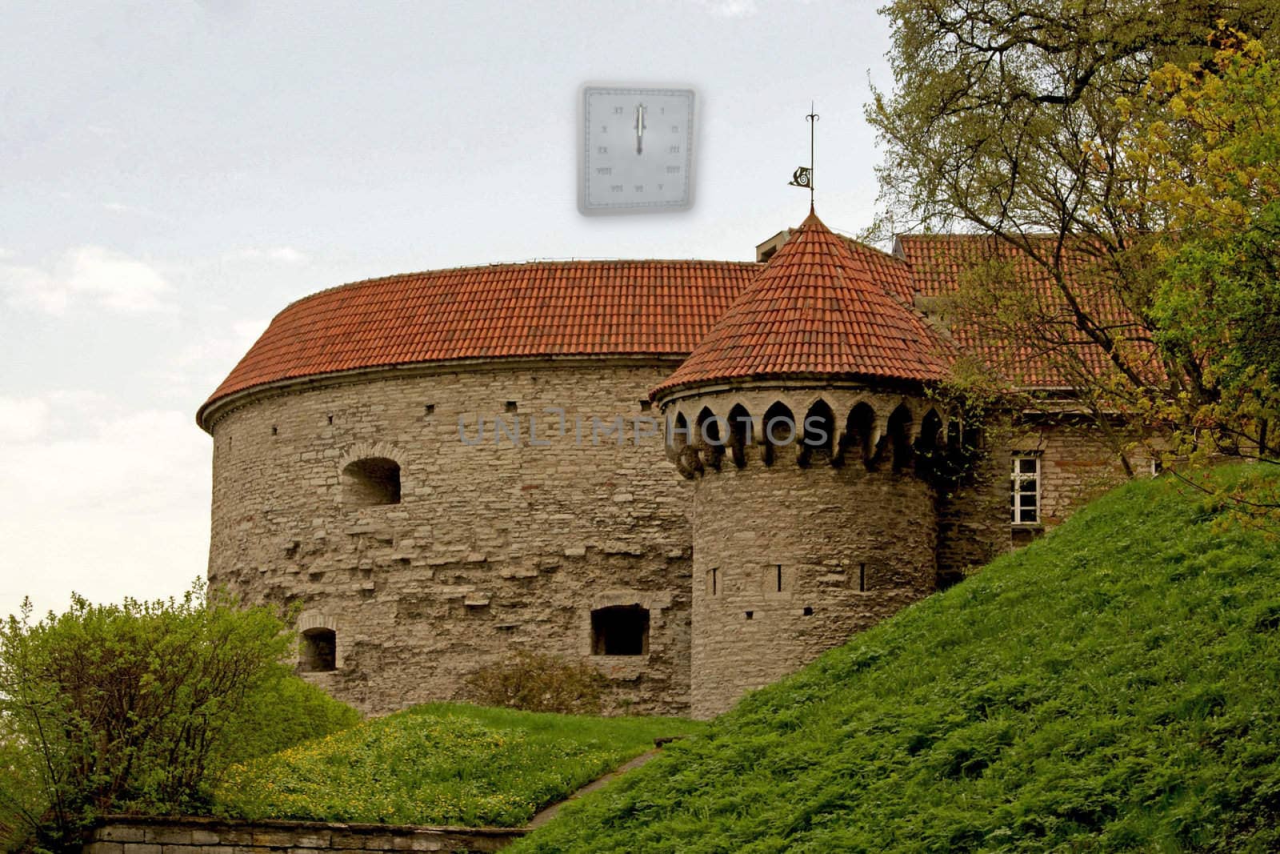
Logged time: **12:00**
